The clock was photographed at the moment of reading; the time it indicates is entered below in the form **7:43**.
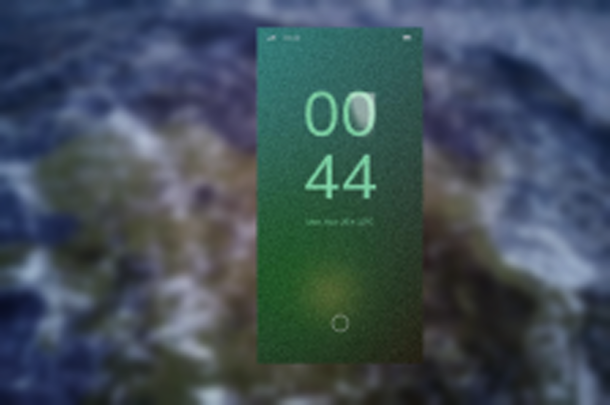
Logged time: **0:44**
